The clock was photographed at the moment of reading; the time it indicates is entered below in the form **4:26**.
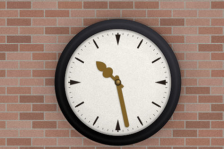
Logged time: **10:28**
